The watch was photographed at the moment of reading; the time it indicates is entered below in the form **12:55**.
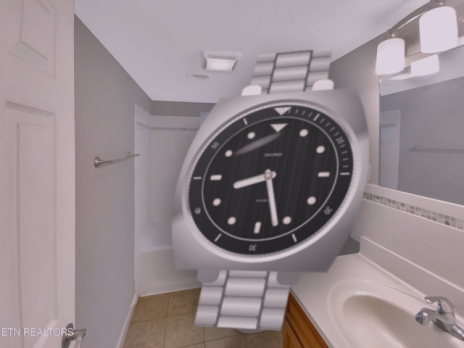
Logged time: **8:27**
